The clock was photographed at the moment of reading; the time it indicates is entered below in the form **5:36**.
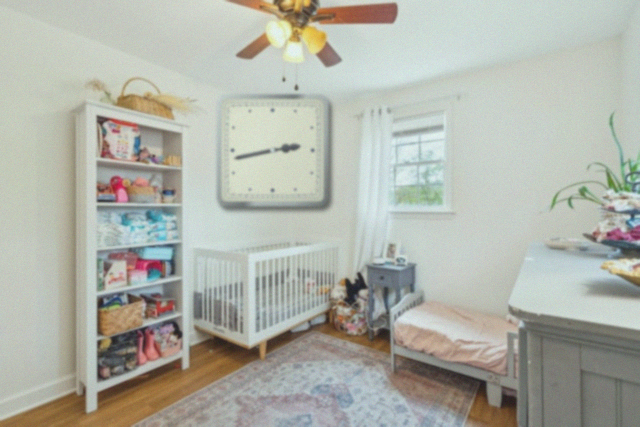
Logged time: **2:43**
